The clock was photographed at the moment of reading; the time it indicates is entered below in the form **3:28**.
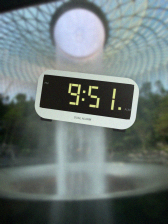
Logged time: **9:51**
